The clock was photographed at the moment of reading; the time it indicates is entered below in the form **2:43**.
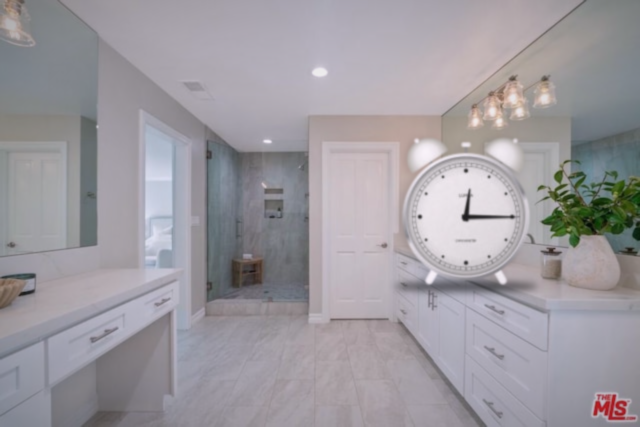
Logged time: **12:15**
